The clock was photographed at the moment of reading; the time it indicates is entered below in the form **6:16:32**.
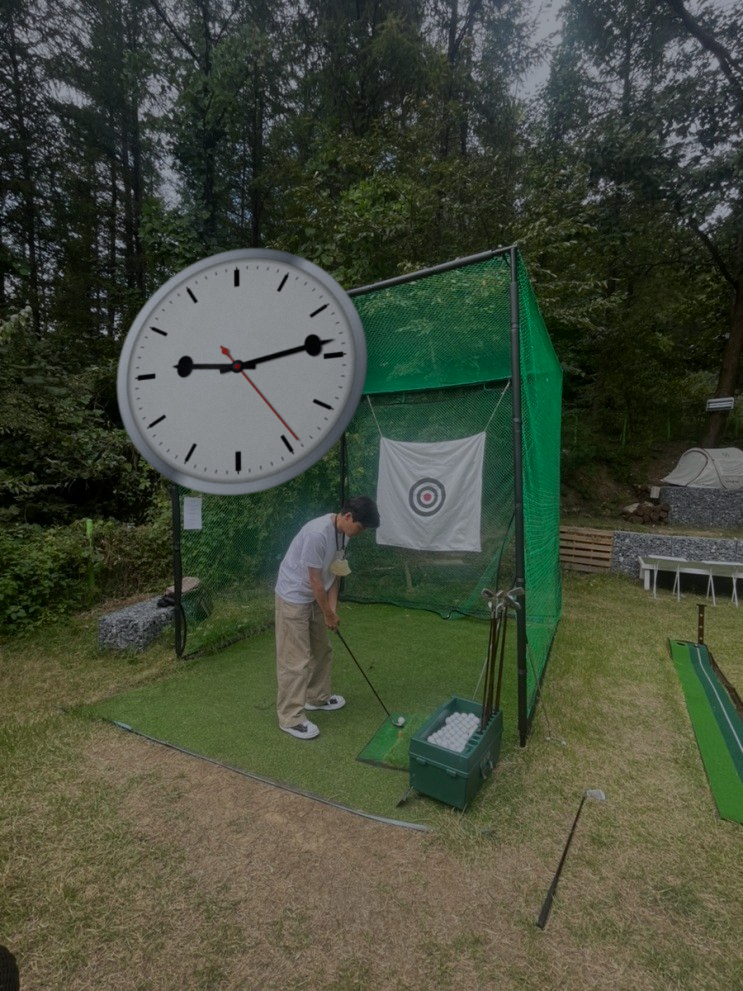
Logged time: **9:13:24**
